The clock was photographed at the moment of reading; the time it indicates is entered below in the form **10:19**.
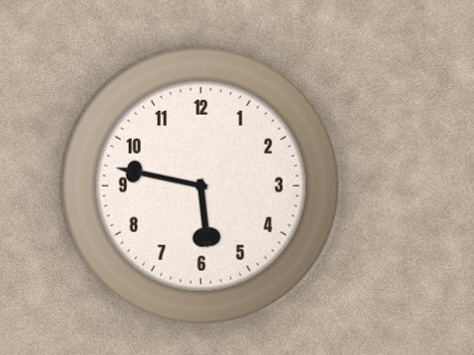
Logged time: **5:47**
